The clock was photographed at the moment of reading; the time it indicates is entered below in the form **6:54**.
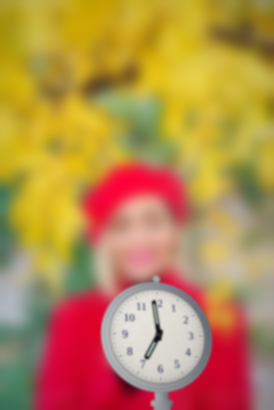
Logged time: **6:59**
